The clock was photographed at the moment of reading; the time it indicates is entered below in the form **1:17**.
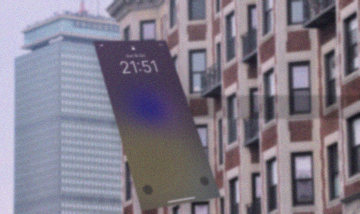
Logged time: **21:51**
